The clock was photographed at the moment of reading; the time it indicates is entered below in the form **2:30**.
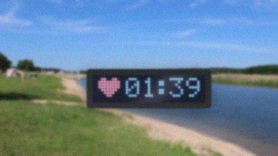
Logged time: **1:39**
